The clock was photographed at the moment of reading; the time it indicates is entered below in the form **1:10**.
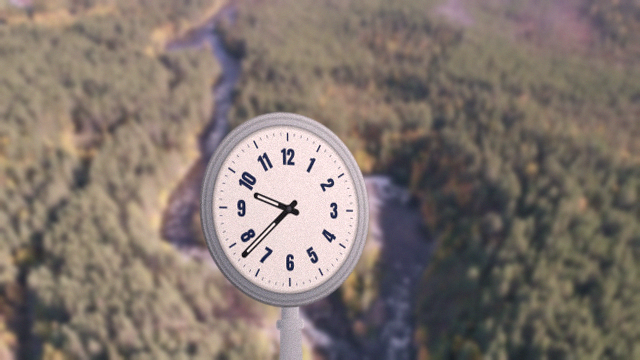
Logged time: **9:38**
